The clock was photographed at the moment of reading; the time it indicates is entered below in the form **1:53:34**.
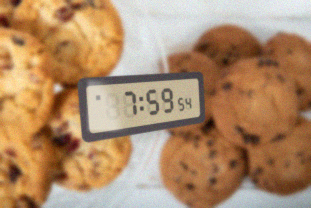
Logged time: **7:59:54**
